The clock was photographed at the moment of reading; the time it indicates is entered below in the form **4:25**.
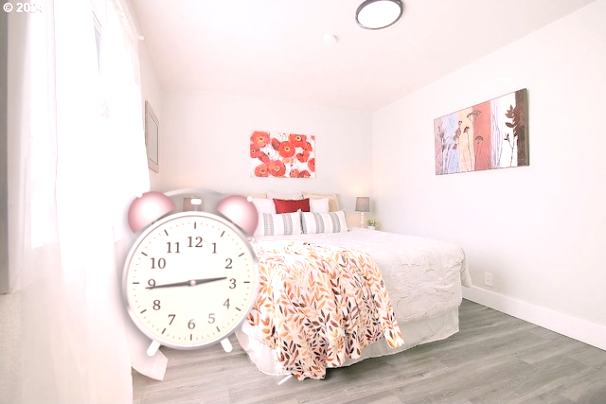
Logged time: **2:44**
